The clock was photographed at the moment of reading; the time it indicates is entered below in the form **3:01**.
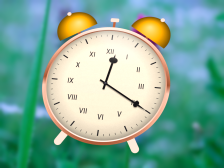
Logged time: **12:20**
